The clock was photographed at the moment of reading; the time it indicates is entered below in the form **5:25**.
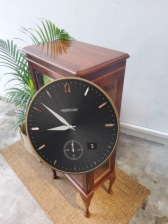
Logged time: **8:52**
